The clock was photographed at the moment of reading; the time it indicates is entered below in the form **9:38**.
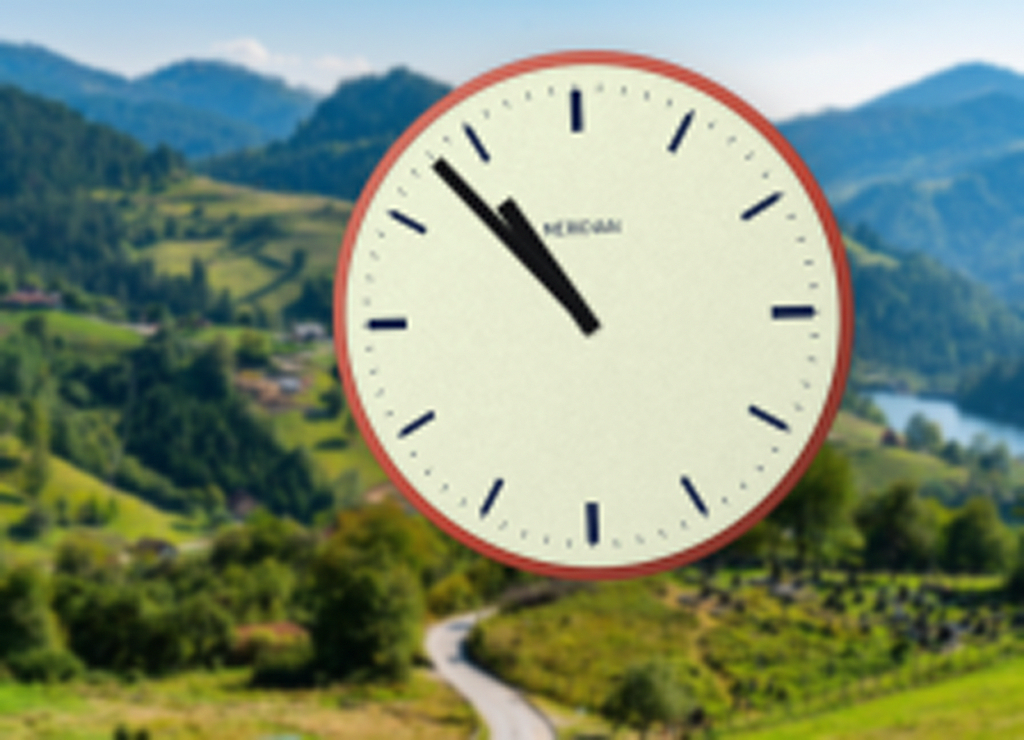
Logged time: **10:53**
